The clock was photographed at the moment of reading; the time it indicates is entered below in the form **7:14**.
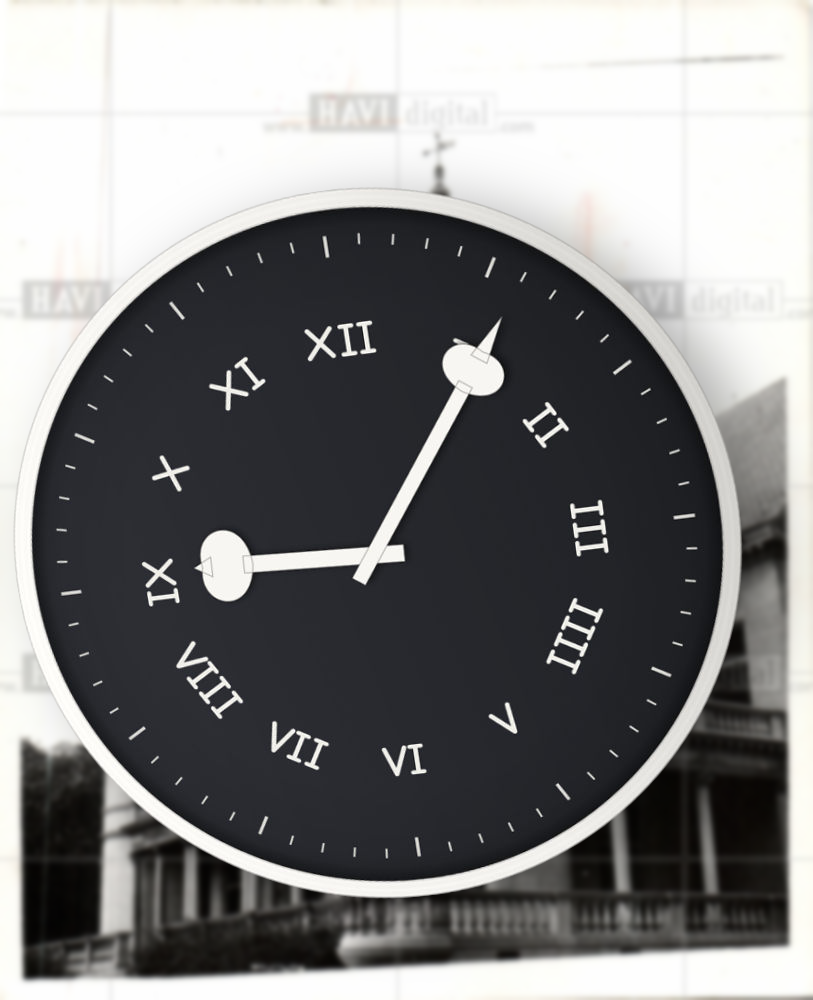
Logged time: **9:06**
